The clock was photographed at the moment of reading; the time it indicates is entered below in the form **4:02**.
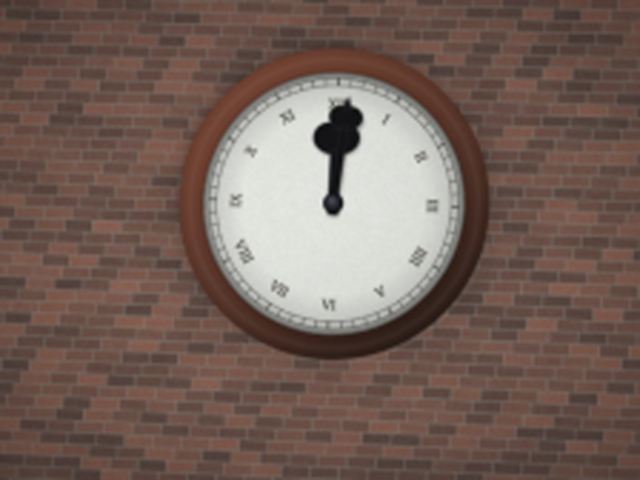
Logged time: **12:01**
